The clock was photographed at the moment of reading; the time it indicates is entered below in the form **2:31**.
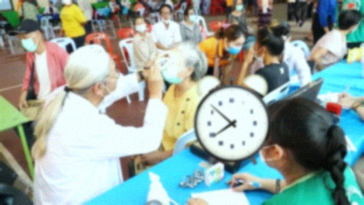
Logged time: **7:52**
